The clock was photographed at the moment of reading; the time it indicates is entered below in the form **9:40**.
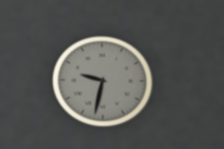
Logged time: **9:32**
